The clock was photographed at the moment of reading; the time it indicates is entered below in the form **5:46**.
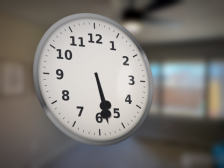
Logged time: **5:28**
